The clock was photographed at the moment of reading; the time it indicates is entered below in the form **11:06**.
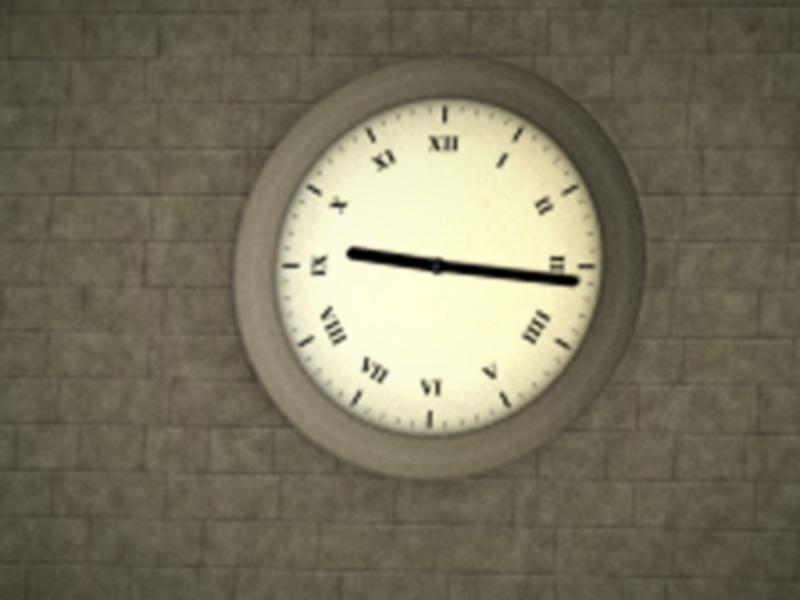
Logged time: **9:16**
